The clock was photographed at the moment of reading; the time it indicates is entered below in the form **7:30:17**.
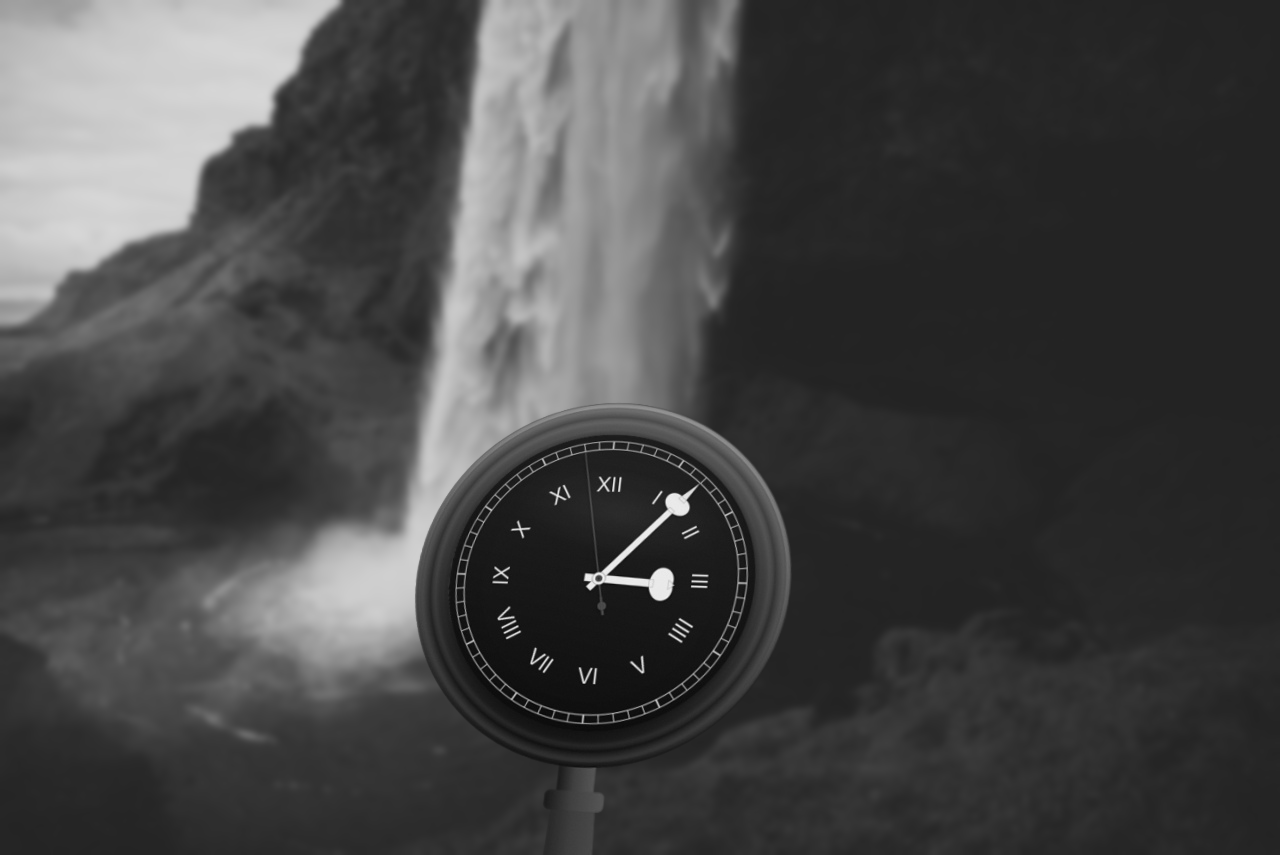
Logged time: **3:06:58**
